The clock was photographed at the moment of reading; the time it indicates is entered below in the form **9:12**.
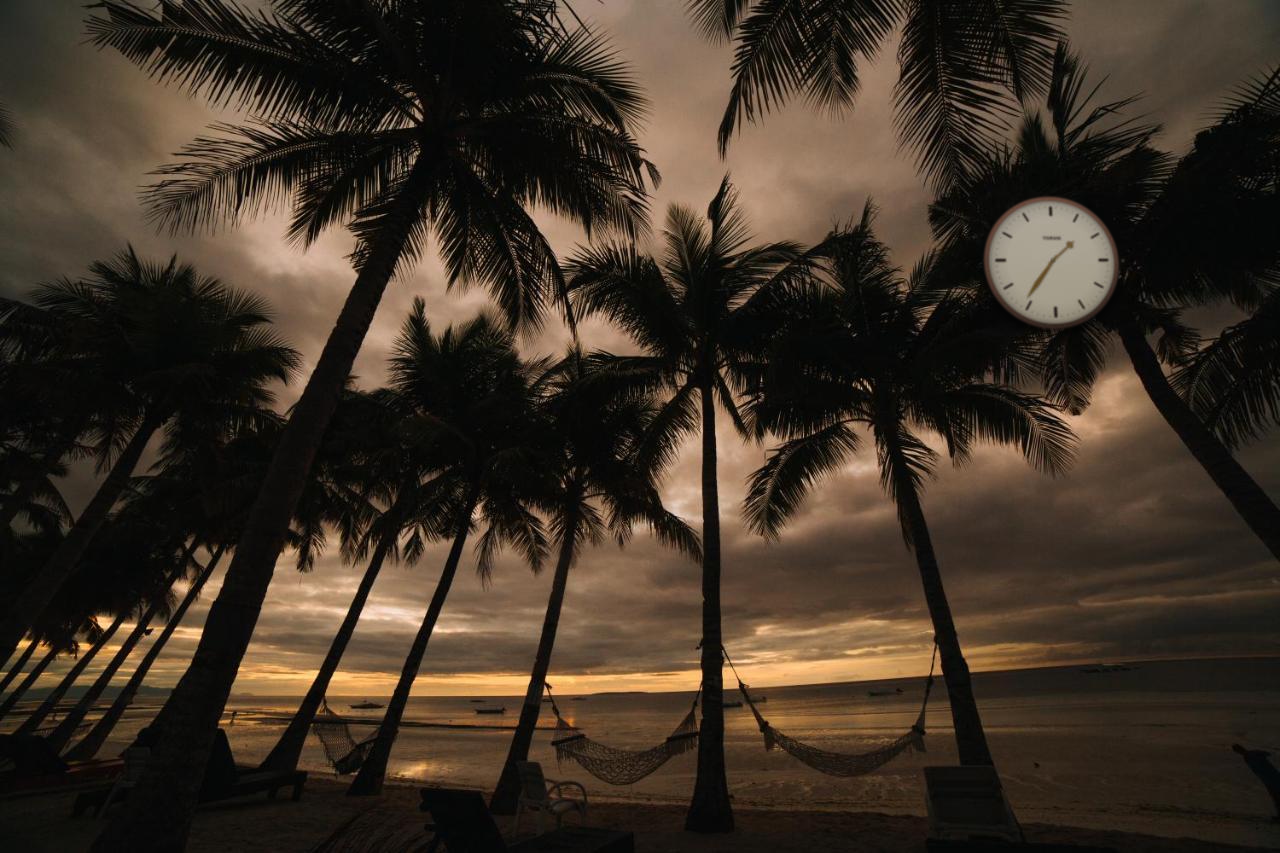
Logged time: **1:36**
